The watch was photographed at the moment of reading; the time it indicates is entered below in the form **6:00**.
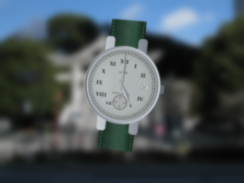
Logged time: **5:00**
